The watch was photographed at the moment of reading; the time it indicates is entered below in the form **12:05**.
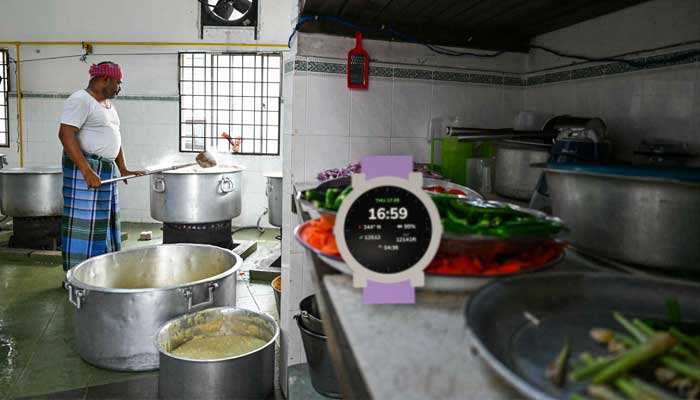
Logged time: **16:59**
